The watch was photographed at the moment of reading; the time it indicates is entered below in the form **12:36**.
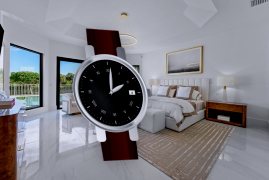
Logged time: **2:01**
